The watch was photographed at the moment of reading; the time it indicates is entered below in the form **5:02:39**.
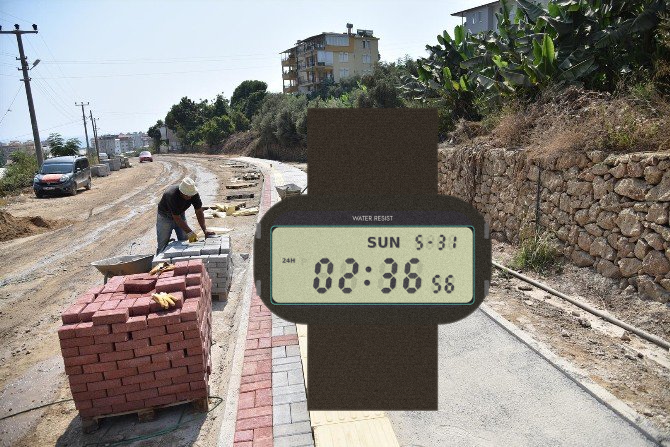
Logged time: **2:36:56**
